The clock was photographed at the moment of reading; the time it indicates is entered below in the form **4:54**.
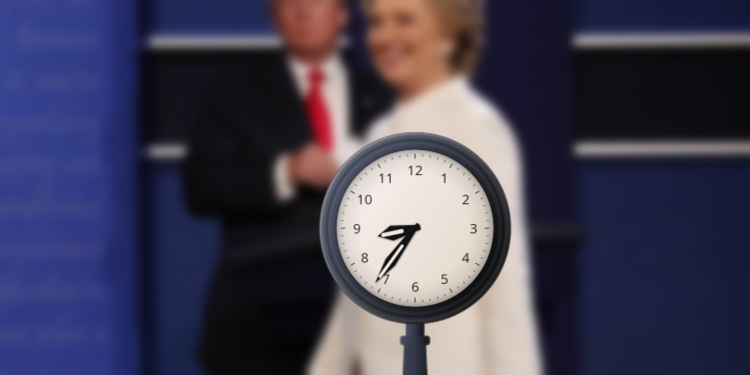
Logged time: **8:36**
